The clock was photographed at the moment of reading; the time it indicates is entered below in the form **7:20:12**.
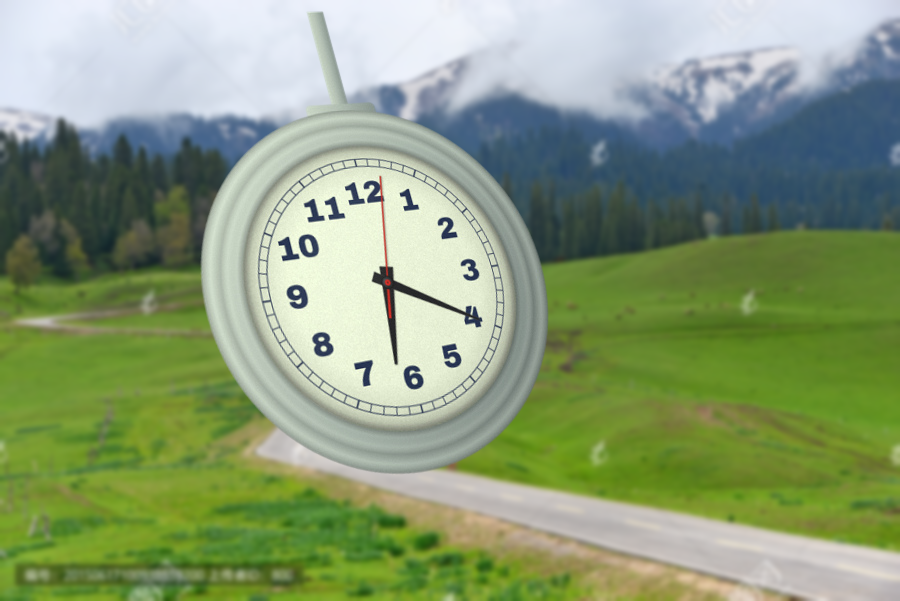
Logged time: **6:20:02**
